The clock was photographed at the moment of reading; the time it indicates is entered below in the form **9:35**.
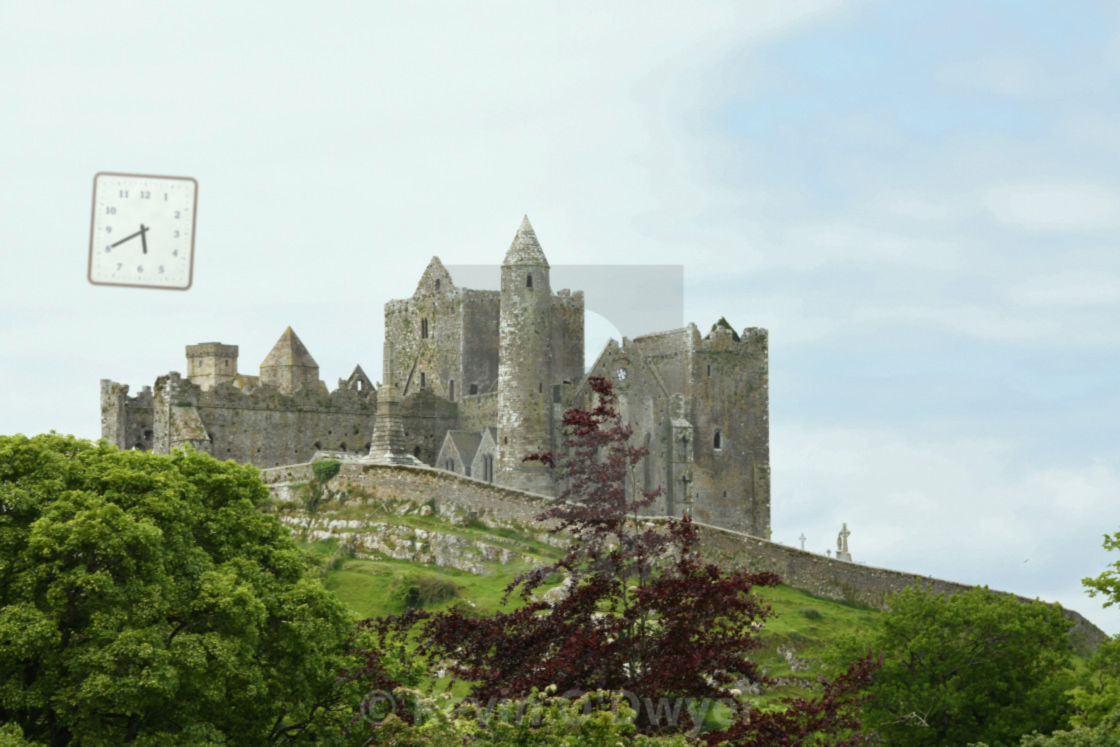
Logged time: **5:40**
